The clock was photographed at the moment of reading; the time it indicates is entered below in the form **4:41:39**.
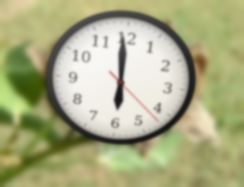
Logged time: **5:59:22**
